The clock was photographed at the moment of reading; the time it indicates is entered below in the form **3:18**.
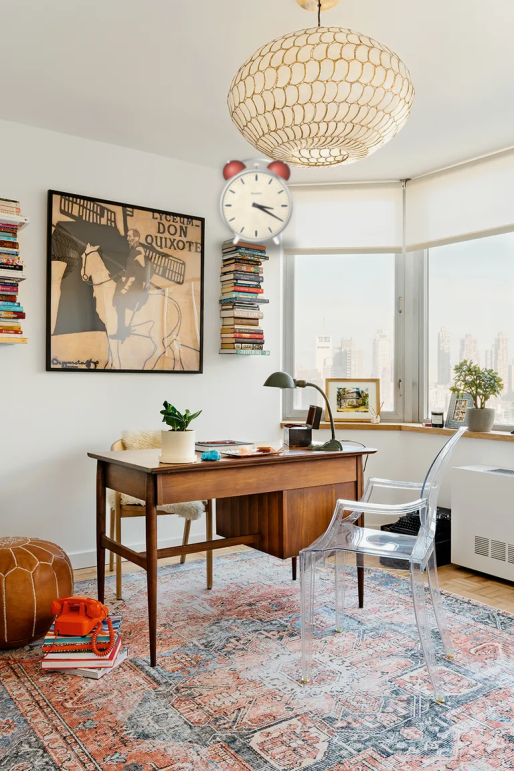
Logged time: **3:20**
